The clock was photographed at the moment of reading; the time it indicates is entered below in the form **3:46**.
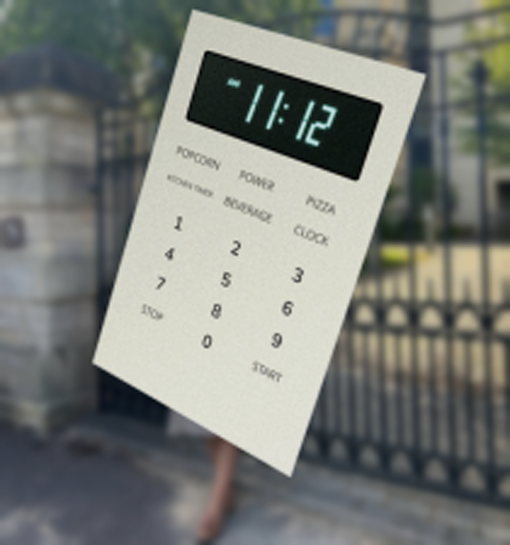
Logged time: **11:12**
